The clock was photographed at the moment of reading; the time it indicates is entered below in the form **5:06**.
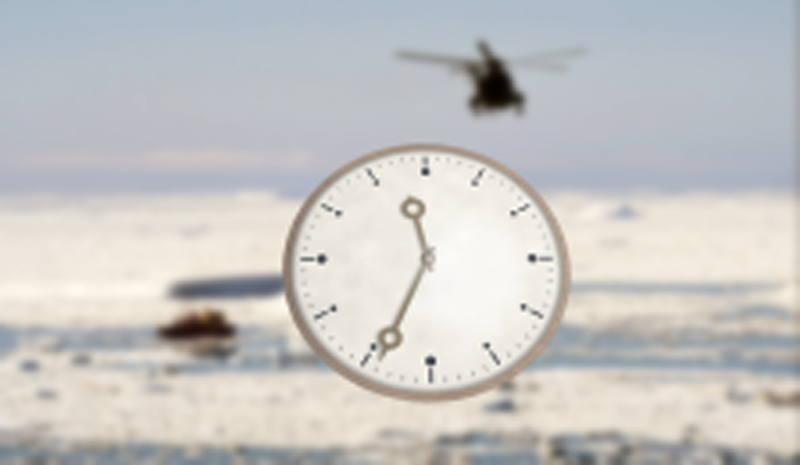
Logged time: **11:34**
